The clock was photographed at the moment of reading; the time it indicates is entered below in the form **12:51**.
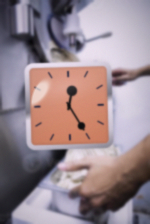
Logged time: **12:25**
